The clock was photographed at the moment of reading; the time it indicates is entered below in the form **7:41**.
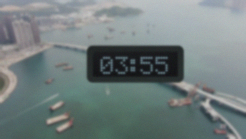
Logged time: **3:55**
